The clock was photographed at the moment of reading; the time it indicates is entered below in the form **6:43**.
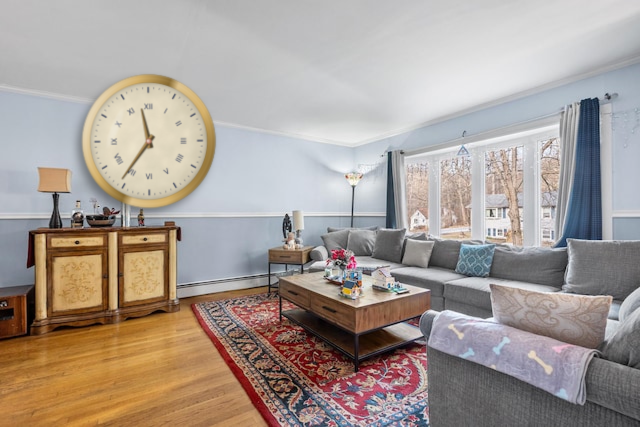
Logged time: **11:36**
